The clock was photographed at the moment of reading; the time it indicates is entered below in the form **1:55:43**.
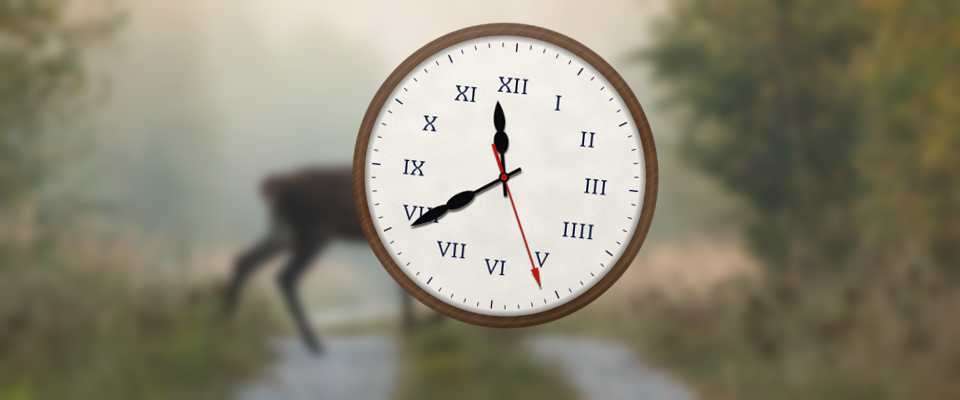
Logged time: **11:39:26**
